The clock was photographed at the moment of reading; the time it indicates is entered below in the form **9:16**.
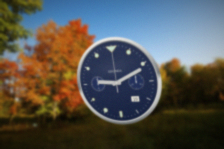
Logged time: **9:11**
